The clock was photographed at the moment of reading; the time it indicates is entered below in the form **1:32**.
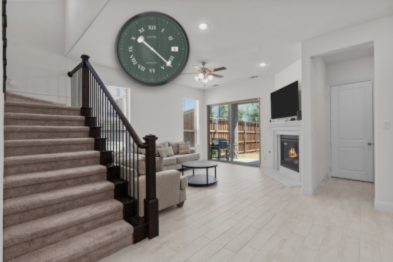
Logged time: **10:22**
